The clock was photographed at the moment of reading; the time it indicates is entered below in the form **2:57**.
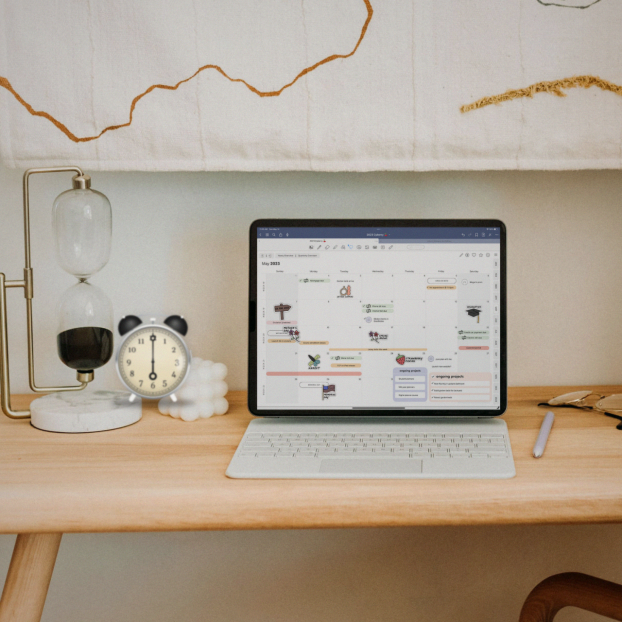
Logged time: **6:00**
